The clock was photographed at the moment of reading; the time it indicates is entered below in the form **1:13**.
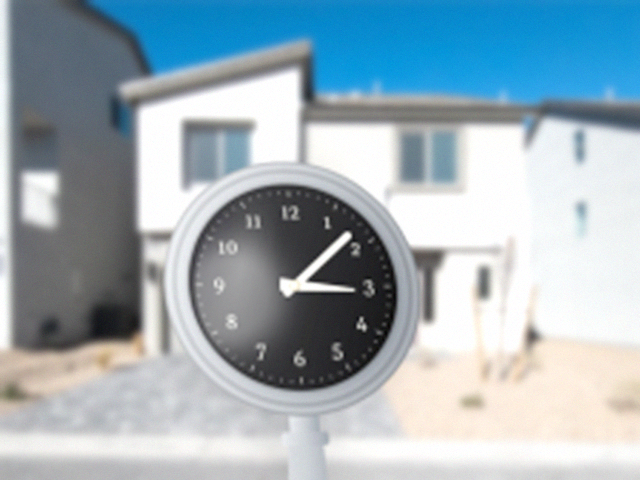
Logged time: **3:08**
